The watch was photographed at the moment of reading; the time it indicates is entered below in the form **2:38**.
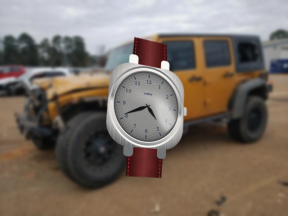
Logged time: **4:41**
